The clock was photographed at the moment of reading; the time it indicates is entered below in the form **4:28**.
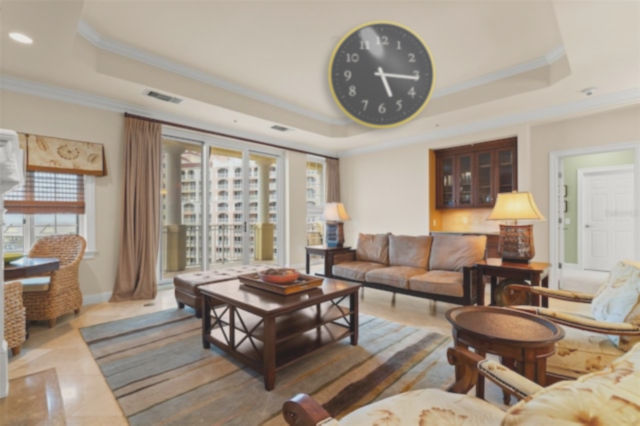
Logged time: **5:16**
